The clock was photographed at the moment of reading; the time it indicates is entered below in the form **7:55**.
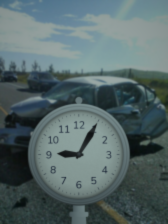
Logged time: **9:05**
